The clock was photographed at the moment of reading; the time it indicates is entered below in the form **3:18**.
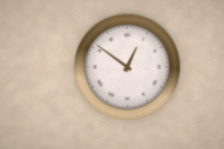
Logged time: **12:51**
